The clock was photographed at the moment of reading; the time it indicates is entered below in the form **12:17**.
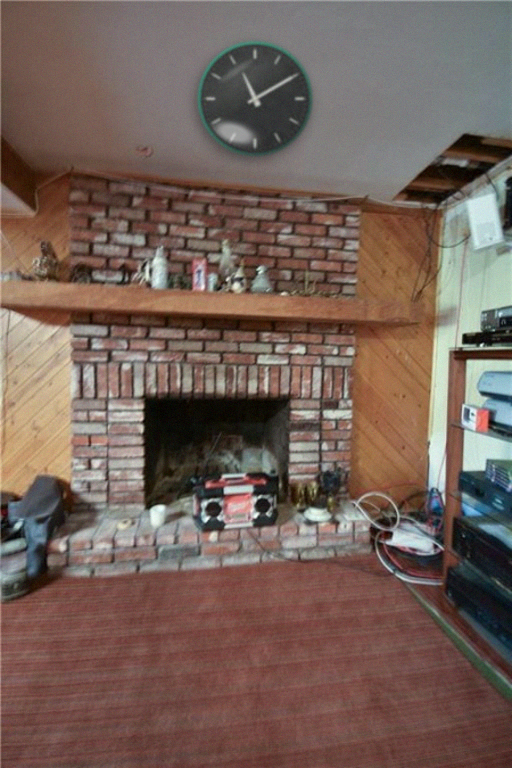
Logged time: **11:10**
